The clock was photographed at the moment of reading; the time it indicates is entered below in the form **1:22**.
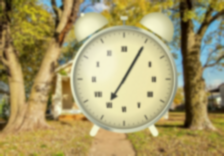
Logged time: **7:05**
